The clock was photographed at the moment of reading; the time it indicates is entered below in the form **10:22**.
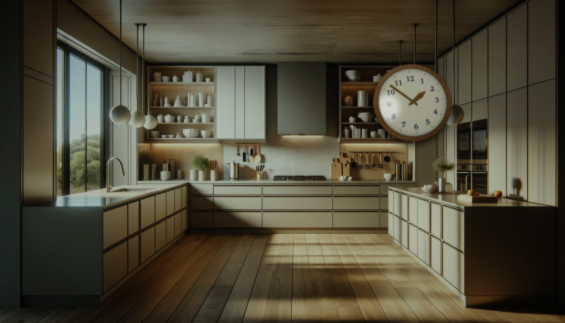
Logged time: **1:52**
